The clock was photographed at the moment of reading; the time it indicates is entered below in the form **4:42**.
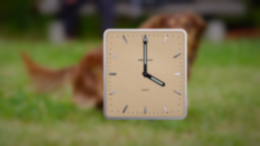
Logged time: **4:00**
